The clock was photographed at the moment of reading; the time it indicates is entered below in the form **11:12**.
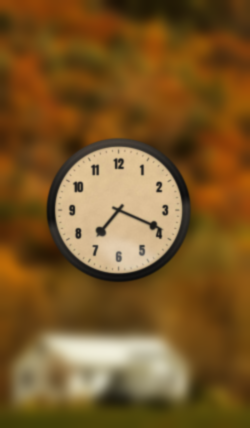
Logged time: **7:19**
